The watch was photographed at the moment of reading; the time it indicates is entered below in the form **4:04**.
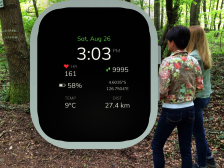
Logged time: **3:03**
